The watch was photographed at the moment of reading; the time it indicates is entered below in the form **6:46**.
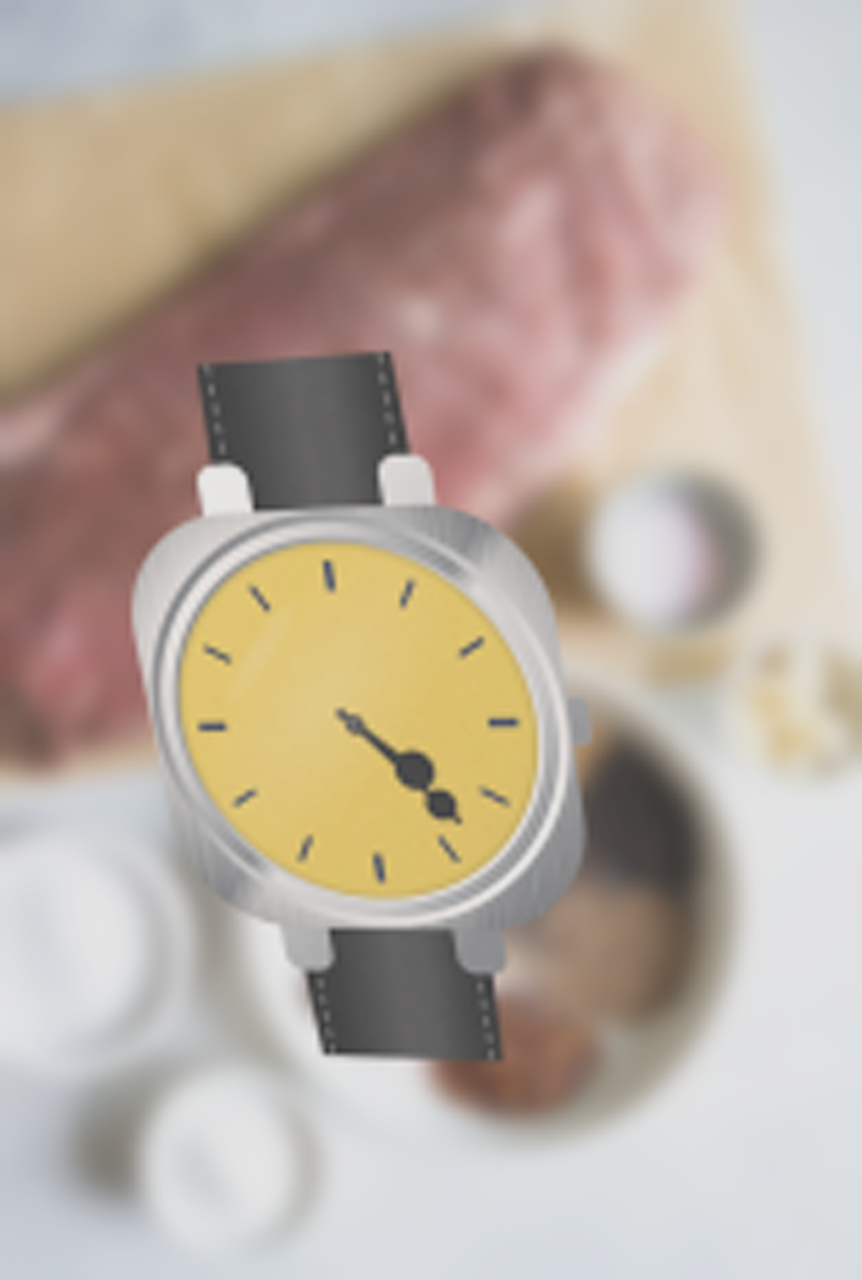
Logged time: **4:23**
